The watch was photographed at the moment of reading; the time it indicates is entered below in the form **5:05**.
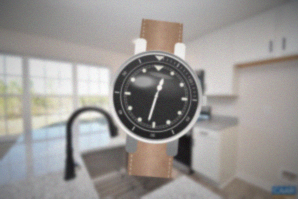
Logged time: **12:32**
